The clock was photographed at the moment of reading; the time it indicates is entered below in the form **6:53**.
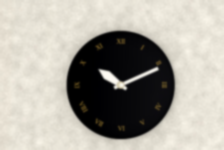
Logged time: **10:11**
